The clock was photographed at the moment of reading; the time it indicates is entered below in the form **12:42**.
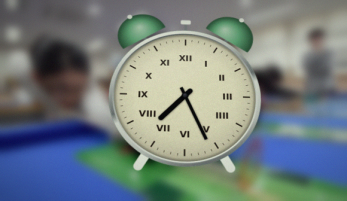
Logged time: **7:26**
